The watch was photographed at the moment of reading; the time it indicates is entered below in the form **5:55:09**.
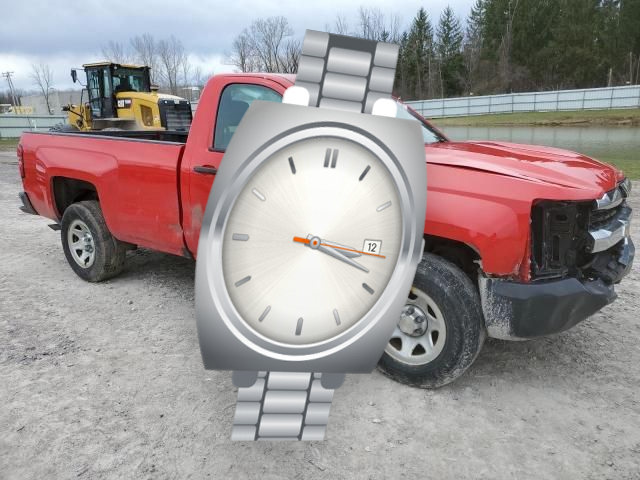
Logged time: **3:18:16**
